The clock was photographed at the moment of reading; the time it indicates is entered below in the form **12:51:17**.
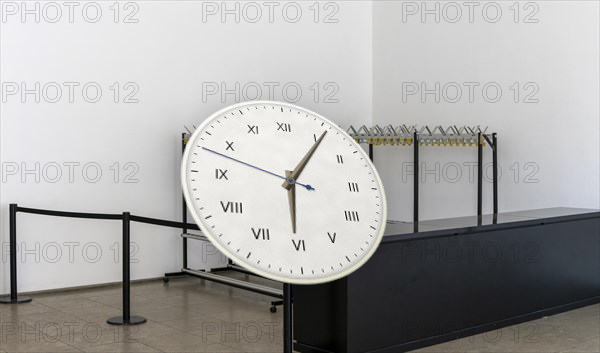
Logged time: **6:05:48**
